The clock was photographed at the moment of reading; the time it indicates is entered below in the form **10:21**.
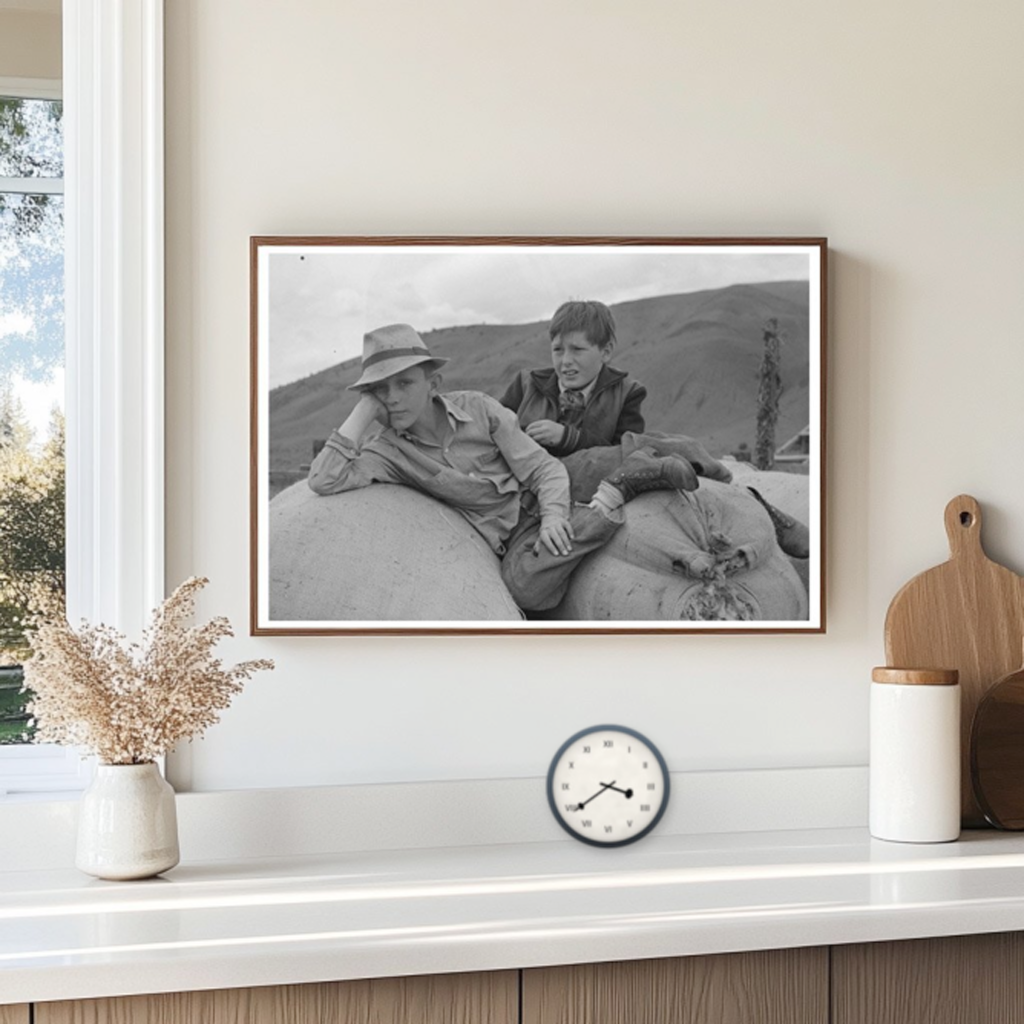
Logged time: **3:39**
